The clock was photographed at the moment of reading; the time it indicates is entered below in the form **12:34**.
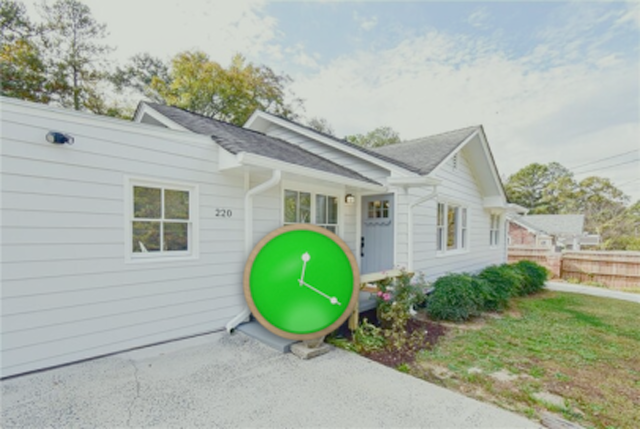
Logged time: **12:20**
